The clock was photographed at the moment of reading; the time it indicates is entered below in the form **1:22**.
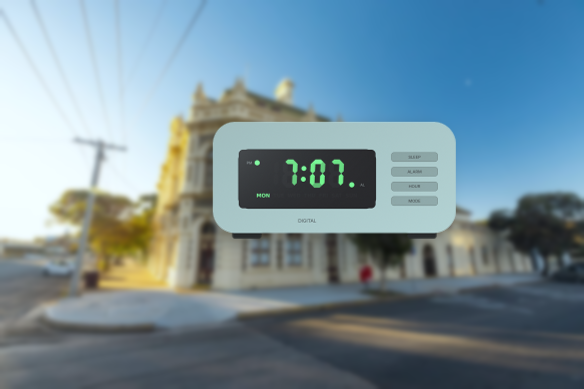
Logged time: **7:07**
